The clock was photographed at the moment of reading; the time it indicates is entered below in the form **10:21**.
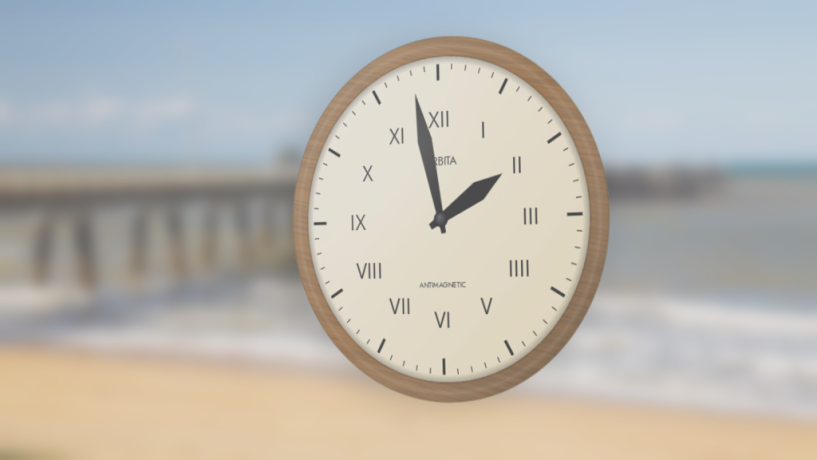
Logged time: **1:58**
